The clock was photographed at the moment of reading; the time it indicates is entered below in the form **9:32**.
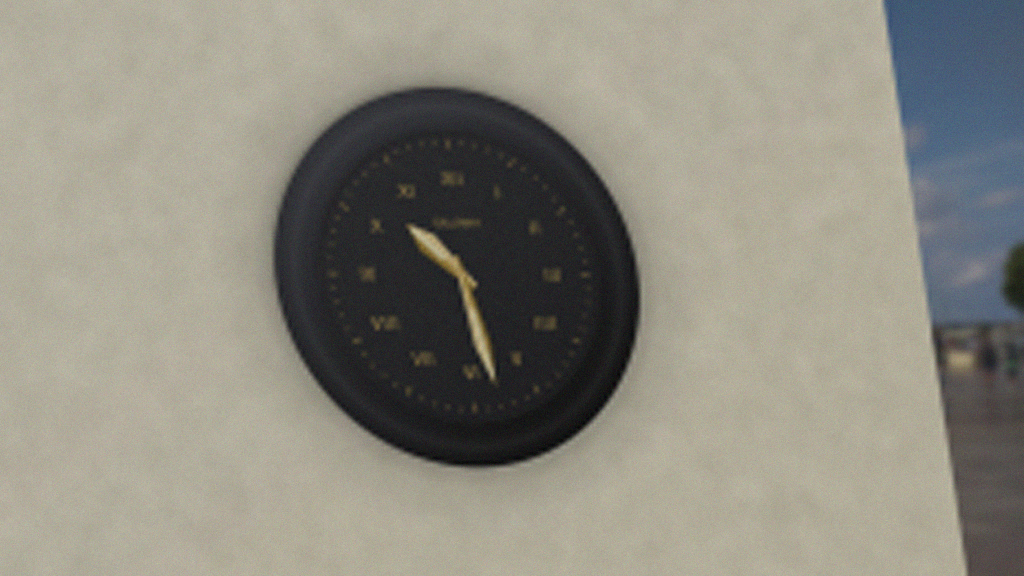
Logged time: **10:28**
